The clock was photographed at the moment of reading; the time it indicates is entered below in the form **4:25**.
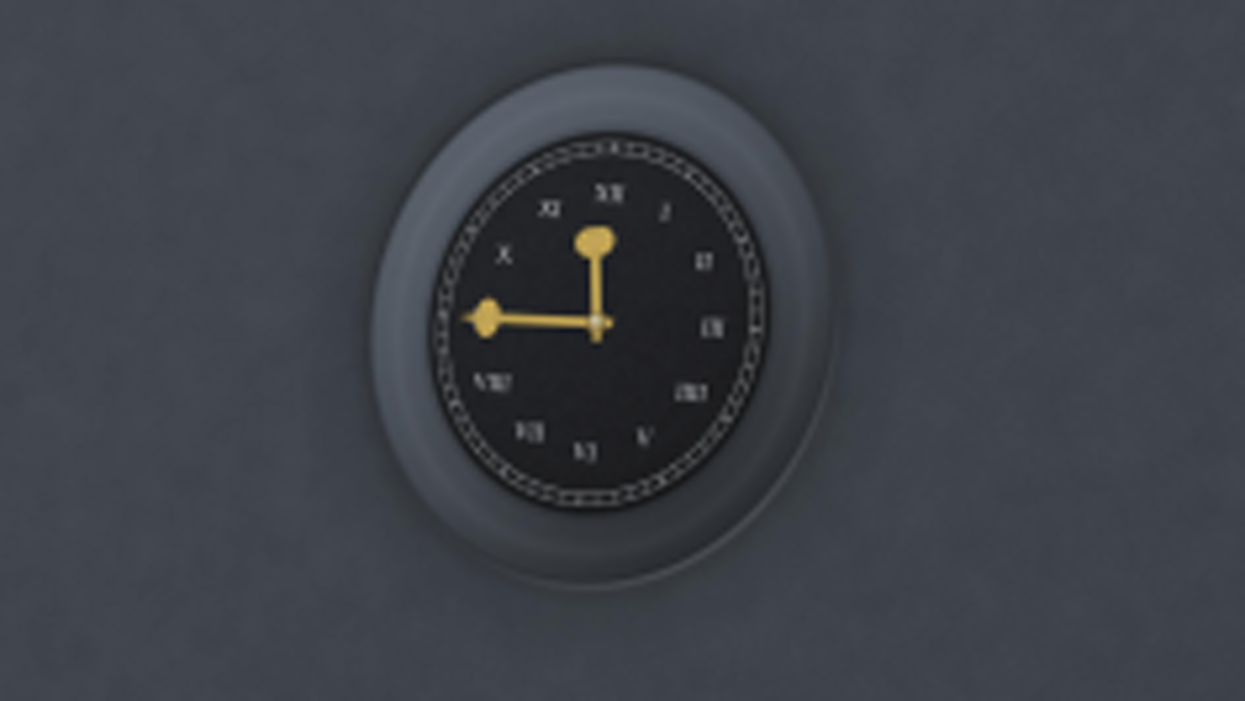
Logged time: **11:45**
